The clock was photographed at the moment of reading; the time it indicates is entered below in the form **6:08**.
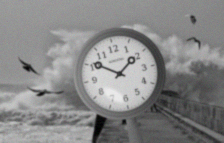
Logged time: **1:51**
